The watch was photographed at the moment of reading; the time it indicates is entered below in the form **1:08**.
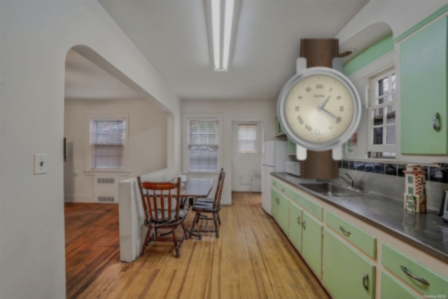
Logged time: **1:20**
